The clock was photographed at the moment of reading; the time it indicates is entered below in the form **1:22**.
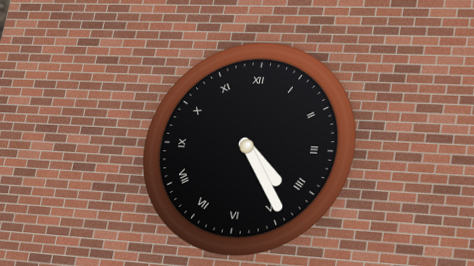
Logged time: **4:24**
